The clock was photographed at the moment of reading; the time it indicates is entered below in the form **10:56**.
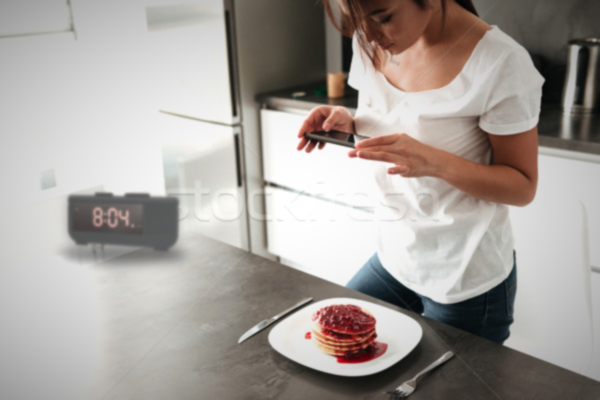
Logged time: **8:04**
